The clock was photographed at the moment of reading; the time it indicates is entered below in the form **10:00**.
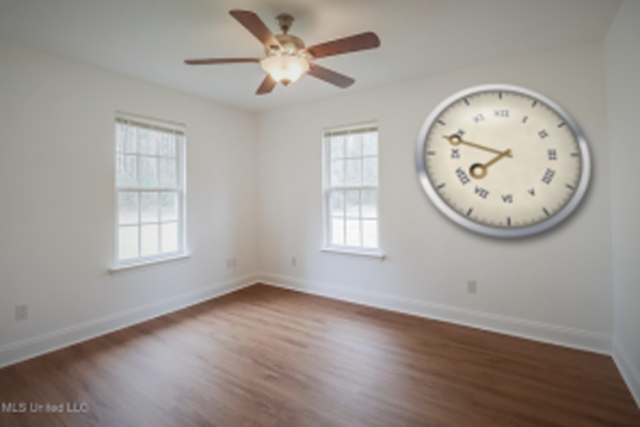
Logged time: **7:48**
